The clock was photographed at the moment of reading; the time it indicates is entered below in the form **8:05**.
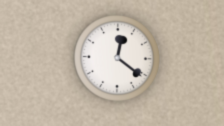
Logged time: **12:21**
